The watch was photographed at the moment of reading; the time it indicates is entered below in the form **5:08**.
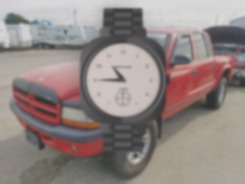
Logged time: **10:45**
